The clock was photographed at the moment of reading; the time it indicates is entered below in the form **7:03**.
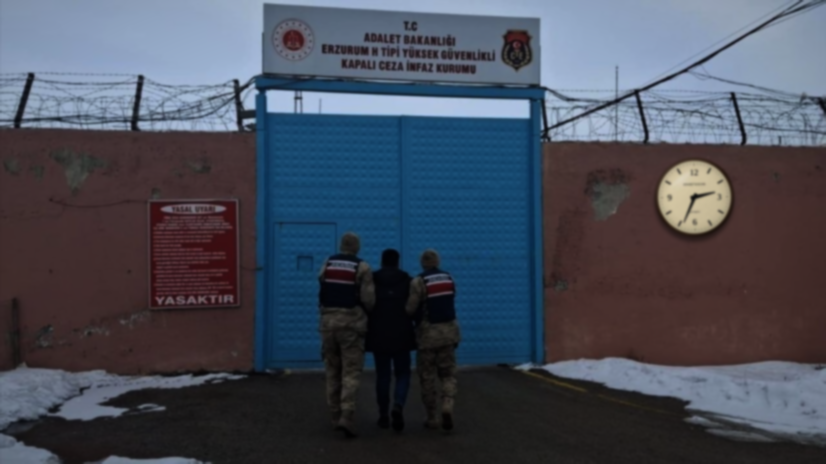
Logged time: **2:34**
